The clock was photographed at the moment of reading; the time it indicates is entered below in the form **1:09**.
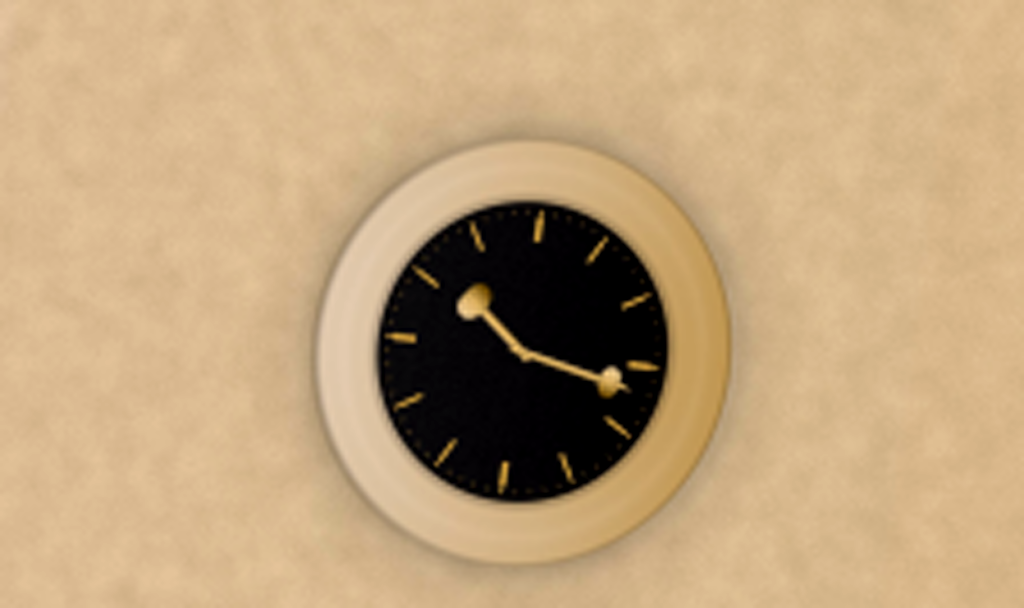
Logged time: **10:17**
